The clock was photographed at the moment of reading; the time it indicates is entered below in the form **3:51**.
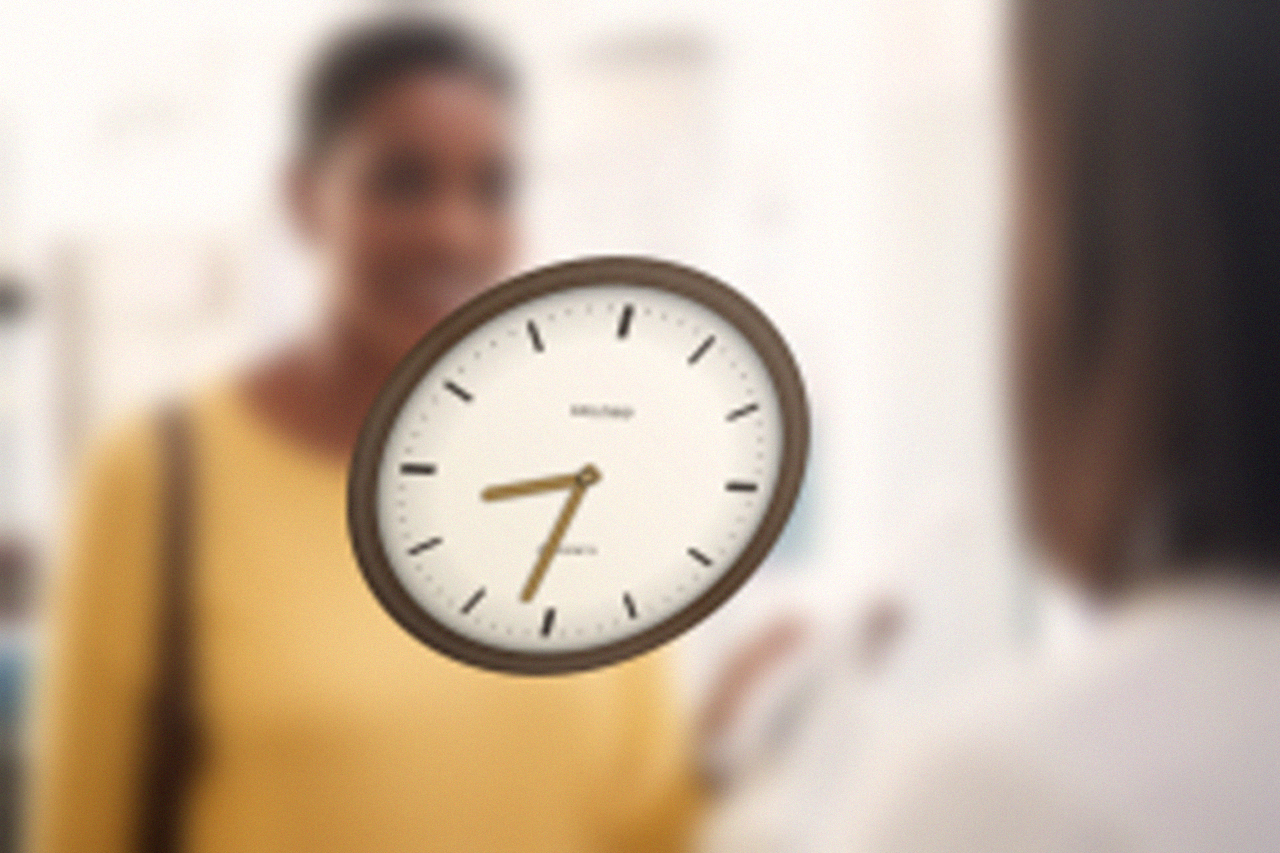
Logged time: **8:32**
